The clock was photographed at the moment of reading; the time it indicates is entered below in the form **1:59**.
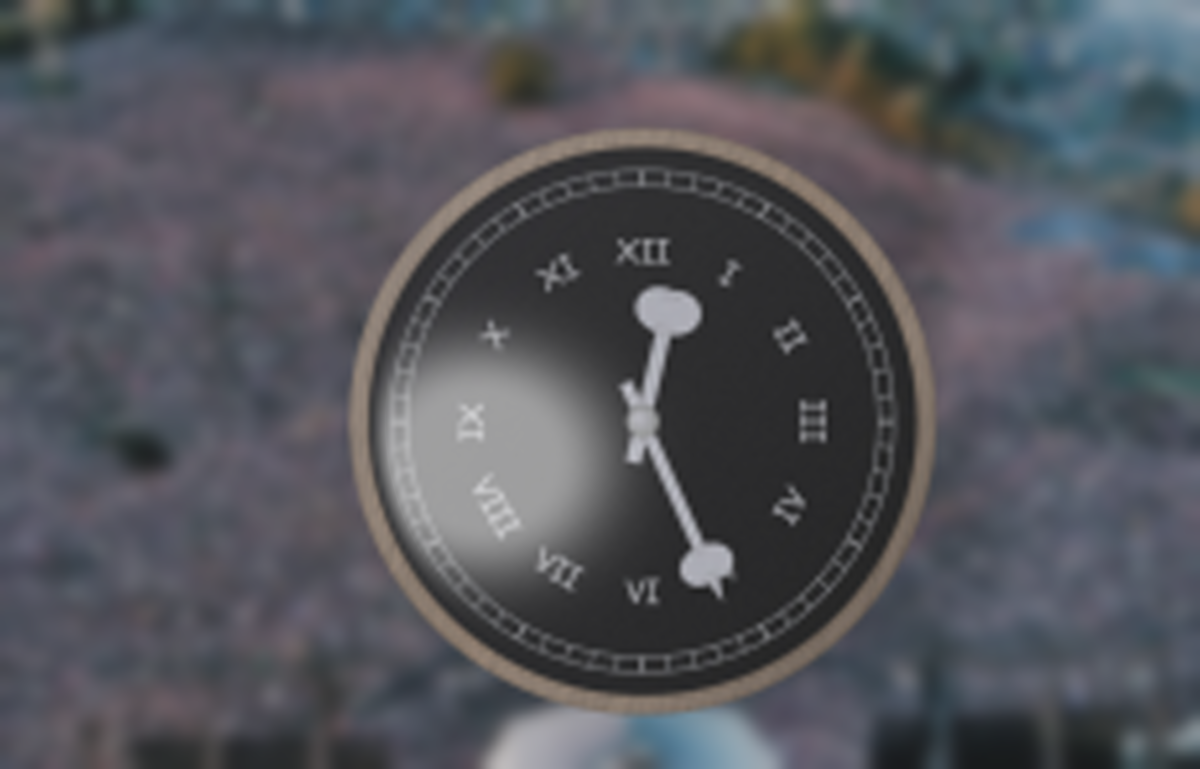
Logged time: **12:26**
